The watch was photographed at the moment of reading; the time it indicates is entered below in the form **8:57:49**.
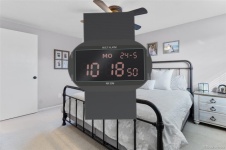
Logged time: **10:18:50**
